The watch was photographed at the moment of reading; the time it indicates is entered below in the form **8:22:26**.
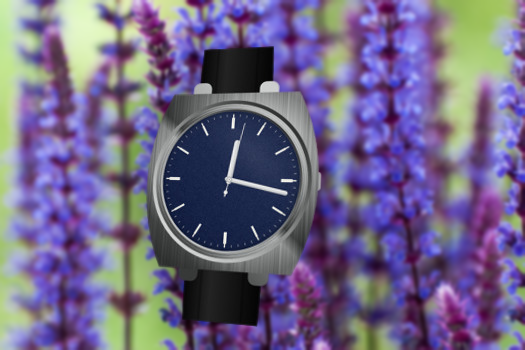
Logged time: **12:17:02**
